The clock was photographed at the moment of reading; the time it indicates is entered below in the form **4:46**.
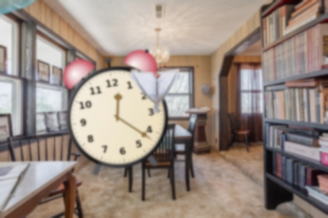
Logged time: **12:22**
